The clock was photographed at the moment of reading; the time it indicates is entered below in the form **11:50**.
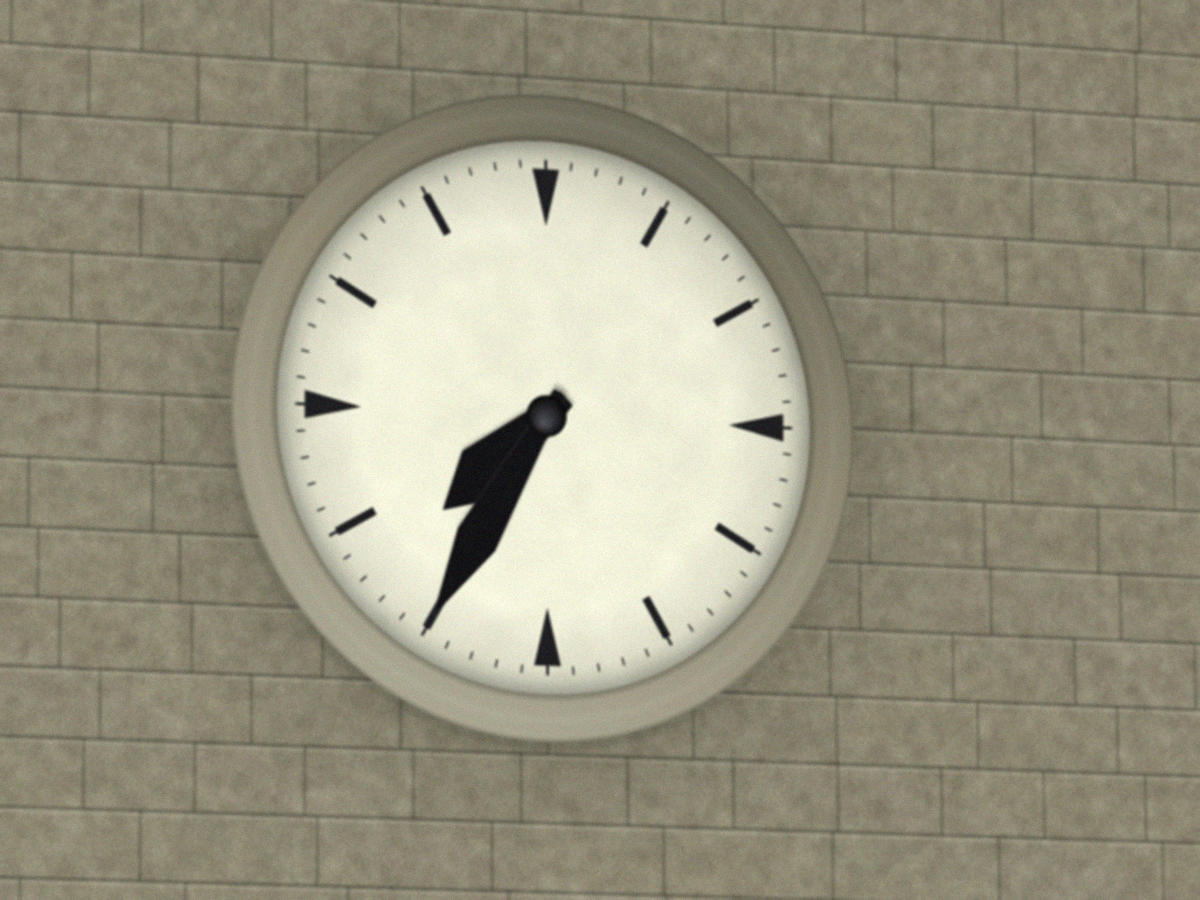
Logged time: **7:35**
